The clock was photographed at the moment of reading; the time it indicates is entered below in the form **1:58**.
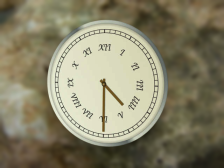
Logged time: **4:30**
